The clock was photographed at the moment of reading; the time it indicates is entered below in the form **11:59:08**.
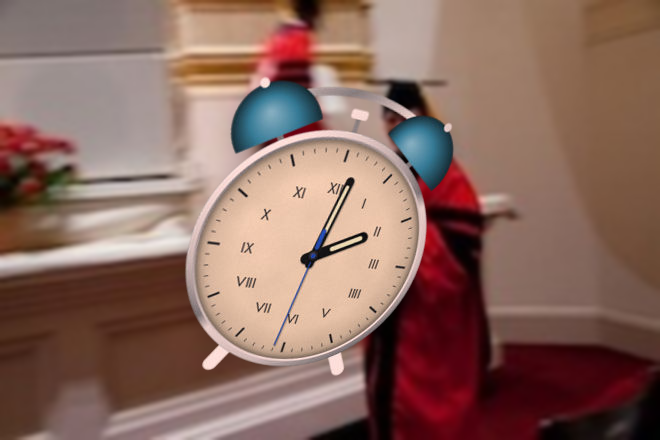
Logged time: **2:01:31**
